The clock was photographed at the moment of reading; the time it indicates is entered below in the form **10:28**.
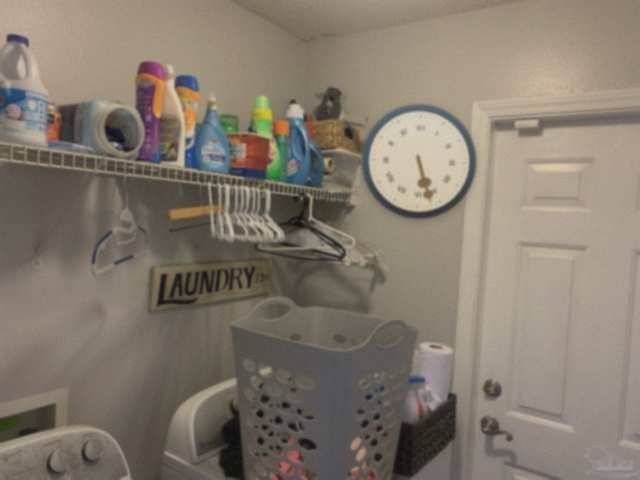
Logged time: **5:27**
